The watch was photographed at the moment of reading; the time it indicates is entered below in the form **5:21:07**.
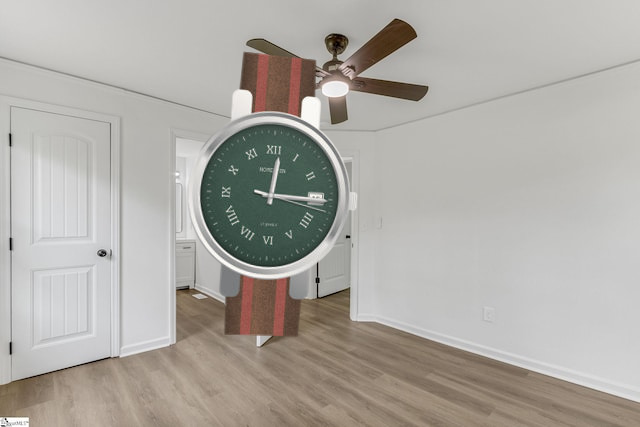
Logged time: **12:15:17**
